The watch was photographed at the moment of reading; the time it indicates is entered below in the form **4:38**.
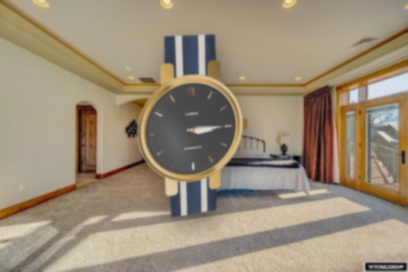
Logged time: **3:15**
